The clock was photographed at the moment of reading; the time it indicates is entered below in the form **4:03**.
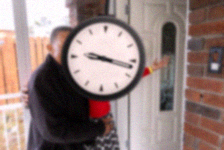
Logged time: **9:17**
